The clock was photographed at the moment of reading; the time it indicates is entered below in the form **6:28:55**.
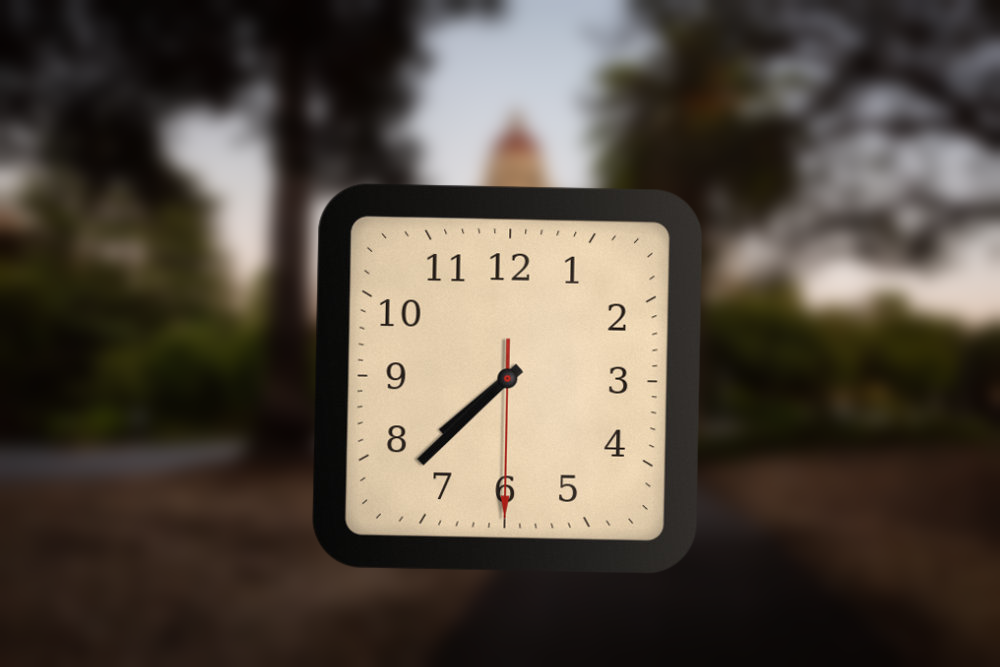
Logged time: **7:37:30**
